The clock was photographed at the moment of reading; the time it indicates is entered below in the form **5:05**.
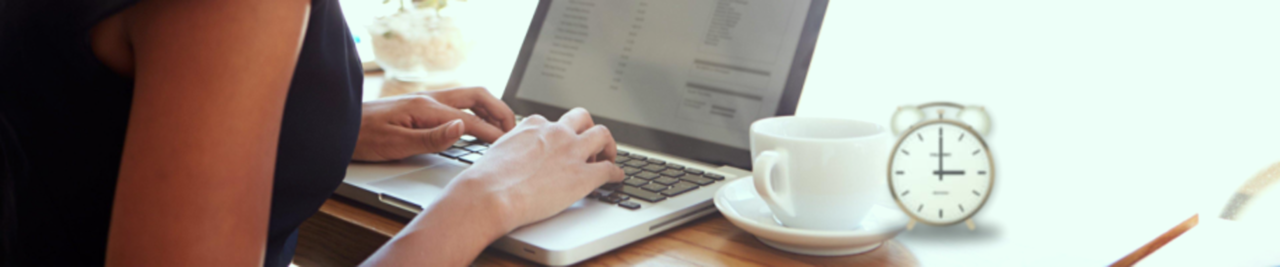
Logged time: **3:00**
